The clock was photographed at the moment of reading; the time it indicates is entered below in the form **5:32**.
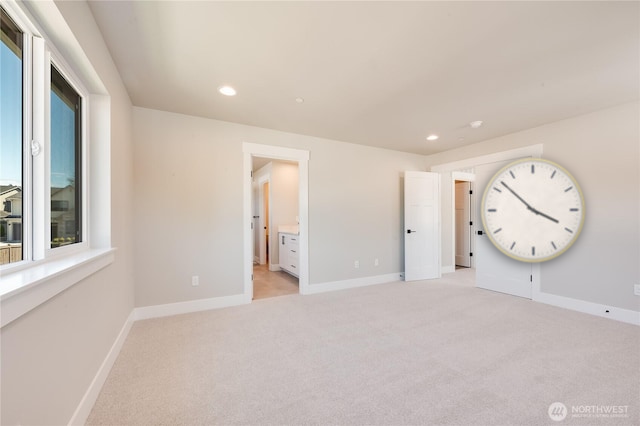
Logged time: **3:52**
